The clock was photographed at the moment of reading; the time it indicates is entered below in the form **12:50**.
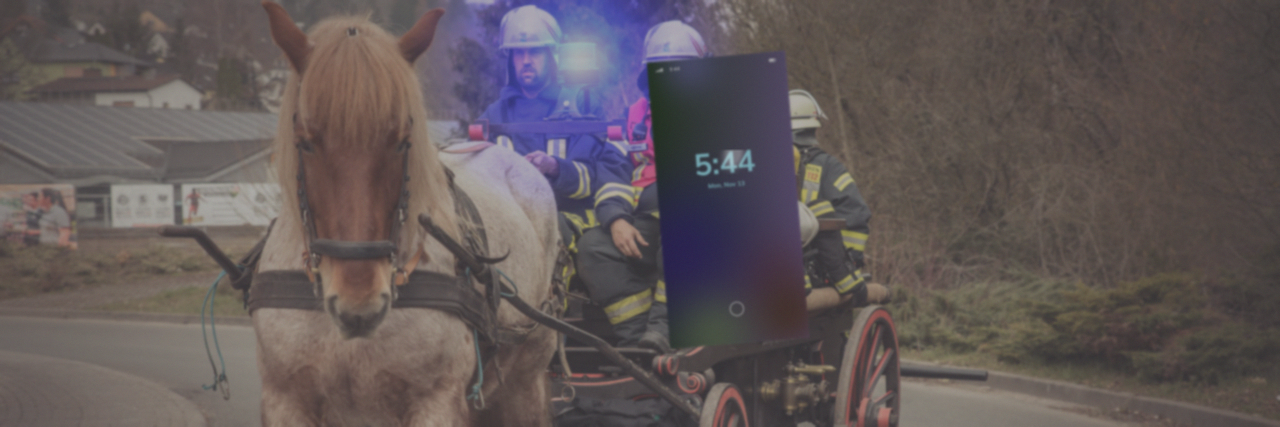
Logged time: **5:44**
